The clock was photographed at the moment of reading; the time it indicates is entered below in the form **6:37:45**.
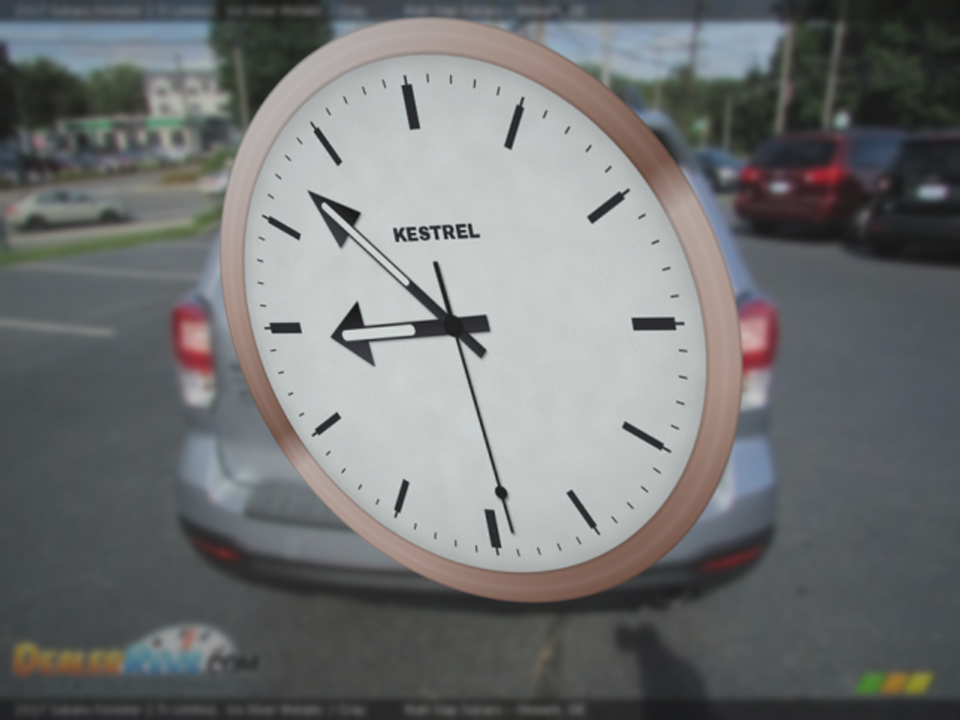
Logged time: **8:52:29**
